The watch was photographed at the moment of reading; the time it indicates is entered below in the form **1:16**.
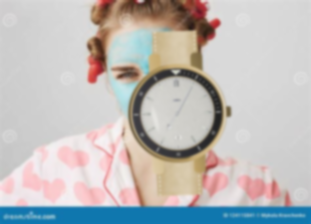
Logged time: **7:05**
